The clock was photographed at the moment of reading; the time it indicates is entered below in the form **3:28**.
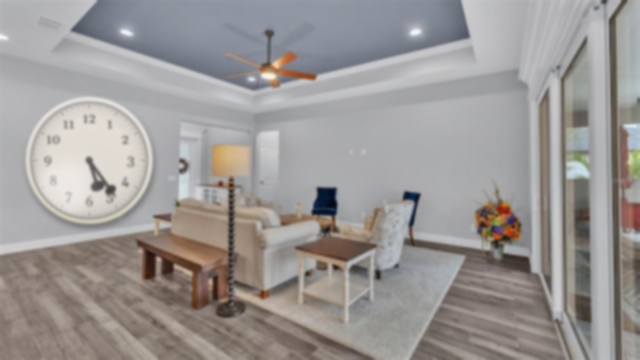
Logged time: **5:24**
